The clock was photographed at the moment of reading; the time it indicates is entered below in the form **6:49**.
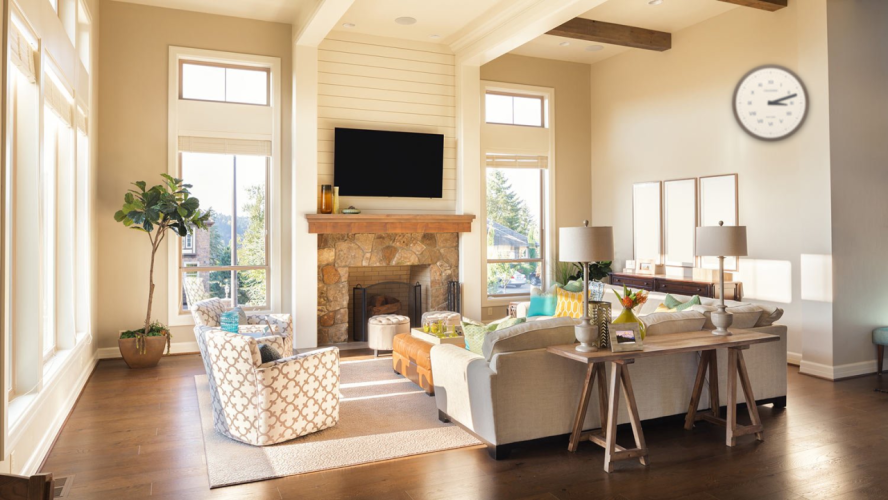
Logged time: **3:12**
